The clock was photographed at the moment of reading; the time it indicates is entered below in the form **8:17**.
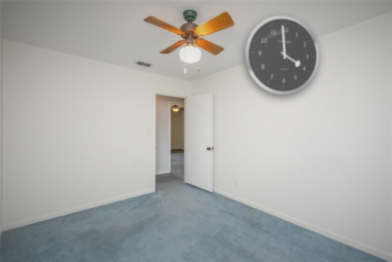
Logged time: **3:59**
